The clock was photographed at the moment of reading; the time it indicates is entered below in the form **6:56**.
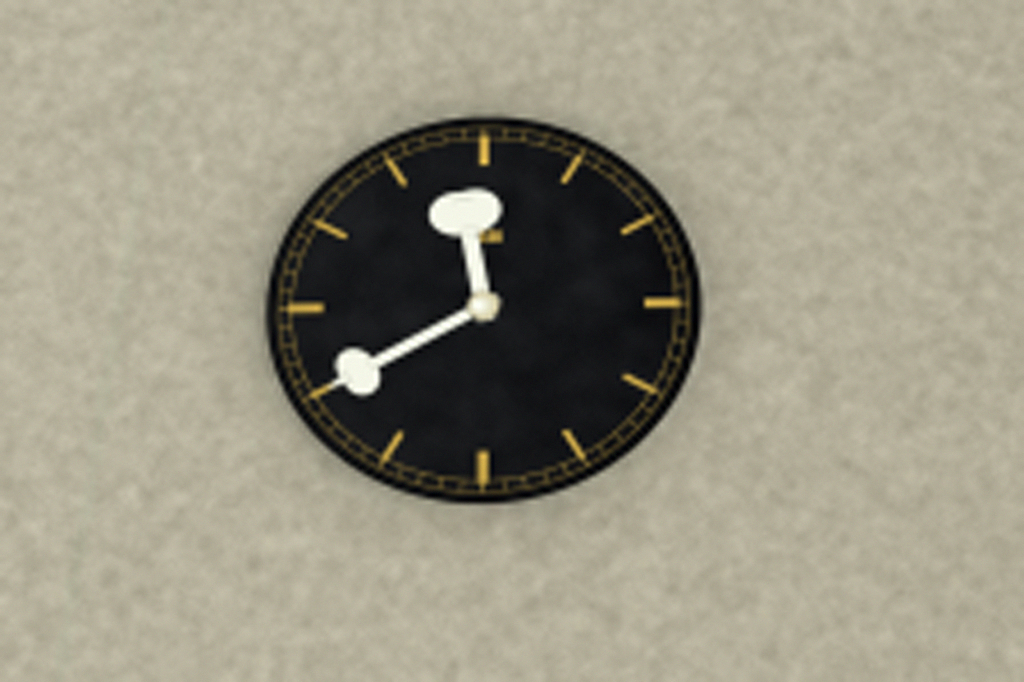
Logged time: **11:40**
